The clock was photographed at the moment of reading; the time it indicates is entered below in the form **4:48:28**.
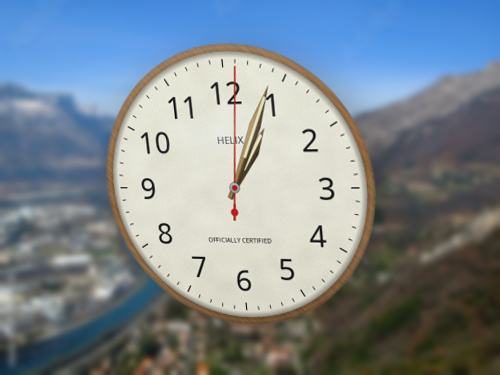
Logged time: **1:04:01**
